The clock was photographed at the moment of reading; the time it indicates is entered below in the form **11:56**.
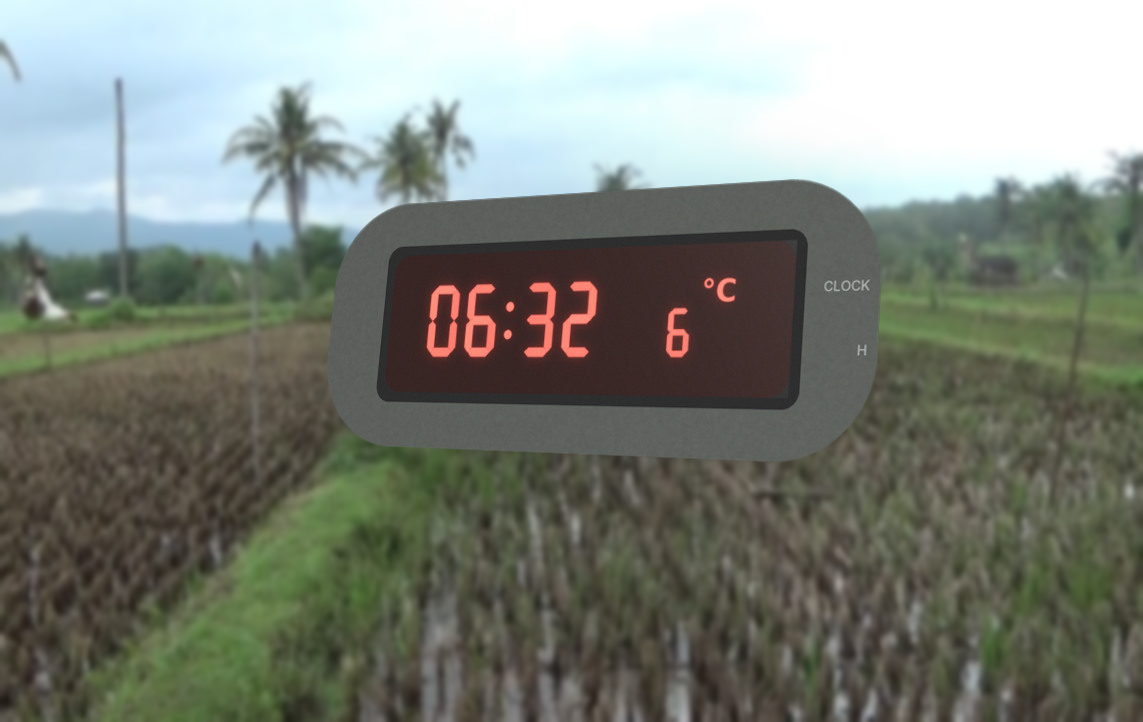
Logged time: **6:32**
